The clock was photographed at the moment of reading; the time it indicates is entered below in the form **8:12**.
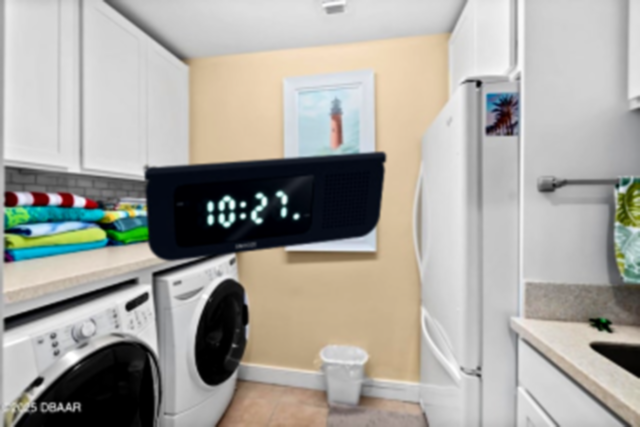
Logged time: **10:27**
